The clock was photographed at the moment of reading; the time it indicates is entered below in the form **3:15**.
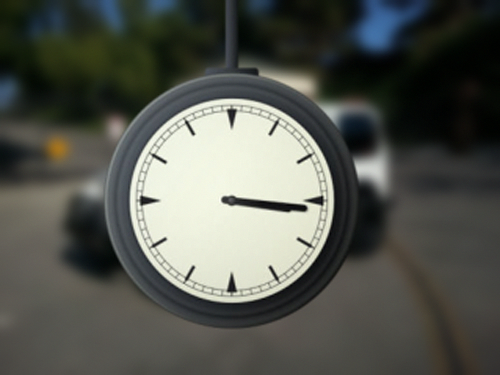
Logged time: **3:16**
